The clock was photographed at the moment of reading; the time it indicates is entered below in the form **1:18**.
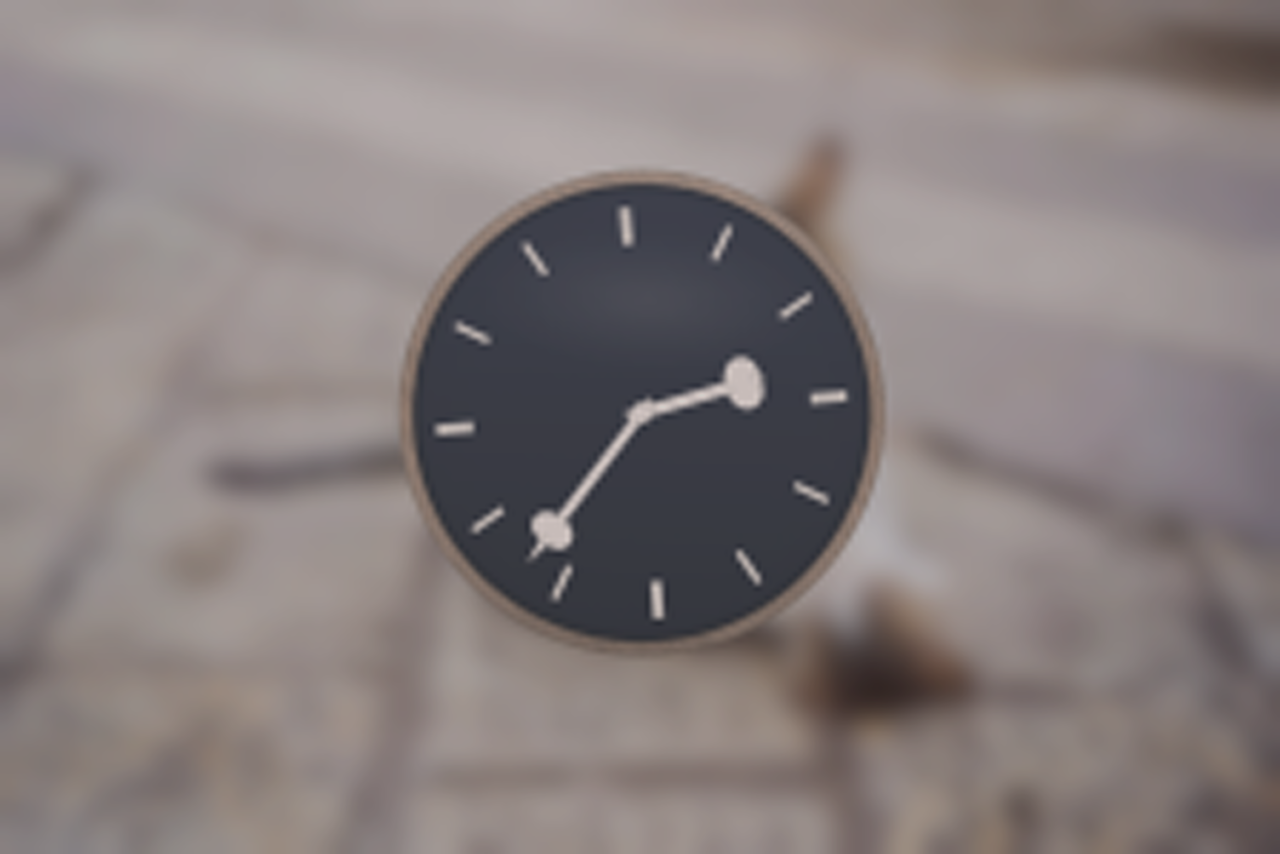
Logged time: **2:37**
